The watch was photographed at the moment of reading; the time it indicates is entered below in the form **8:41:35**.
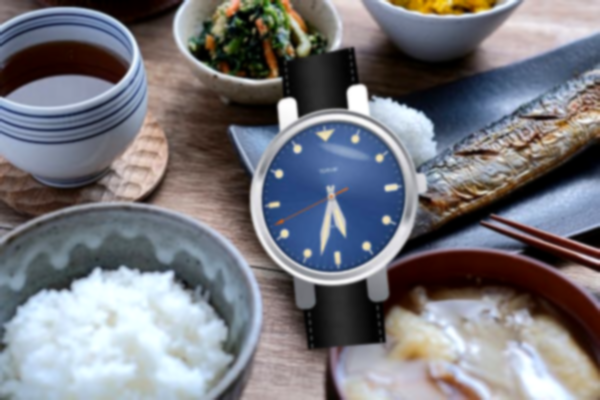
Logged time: **5:32:42**
